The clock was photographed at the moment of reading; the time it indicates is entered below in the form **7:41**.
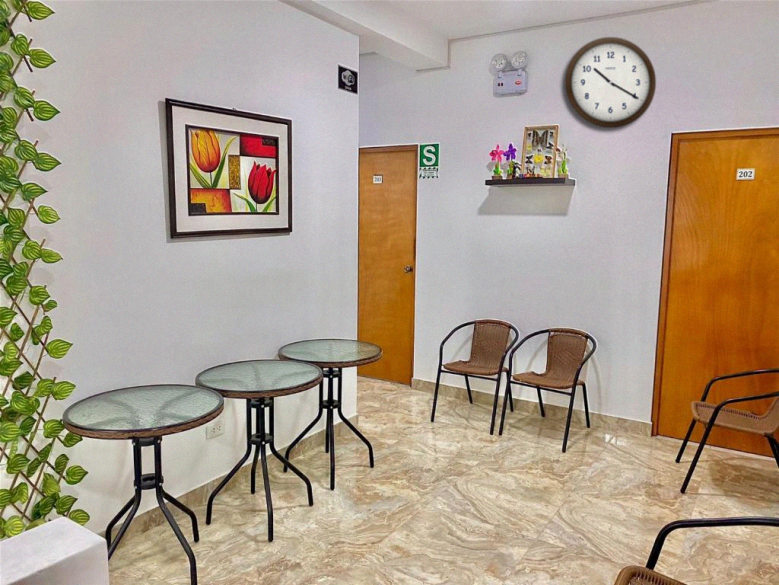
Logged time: **10:20**
